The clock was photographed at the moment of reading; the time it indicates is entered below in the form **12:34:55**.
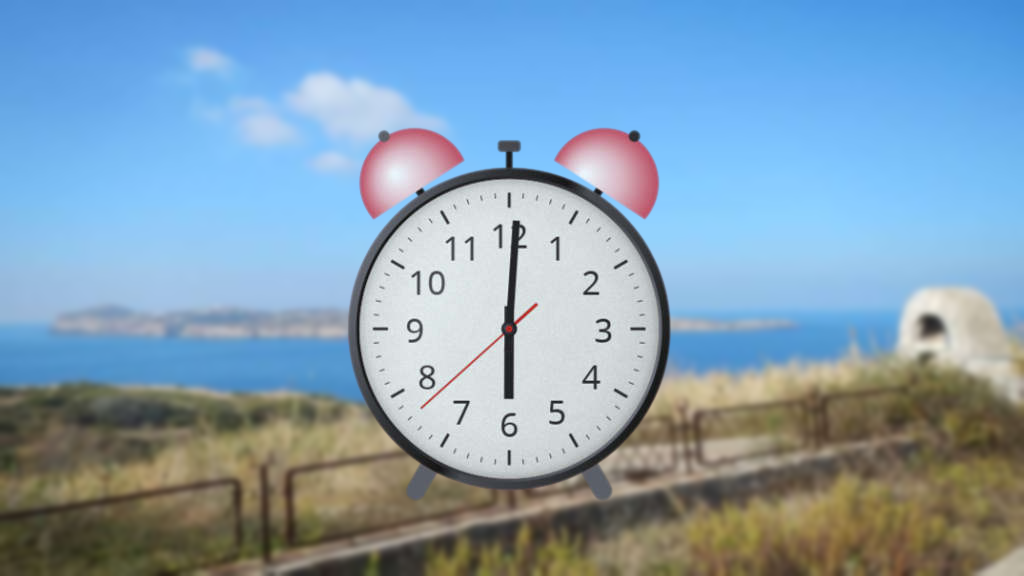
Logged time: **6:00:38**
